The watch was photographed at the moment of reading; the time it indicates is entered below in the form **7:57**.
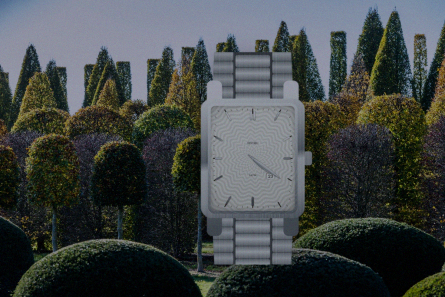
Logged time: **4:21**
